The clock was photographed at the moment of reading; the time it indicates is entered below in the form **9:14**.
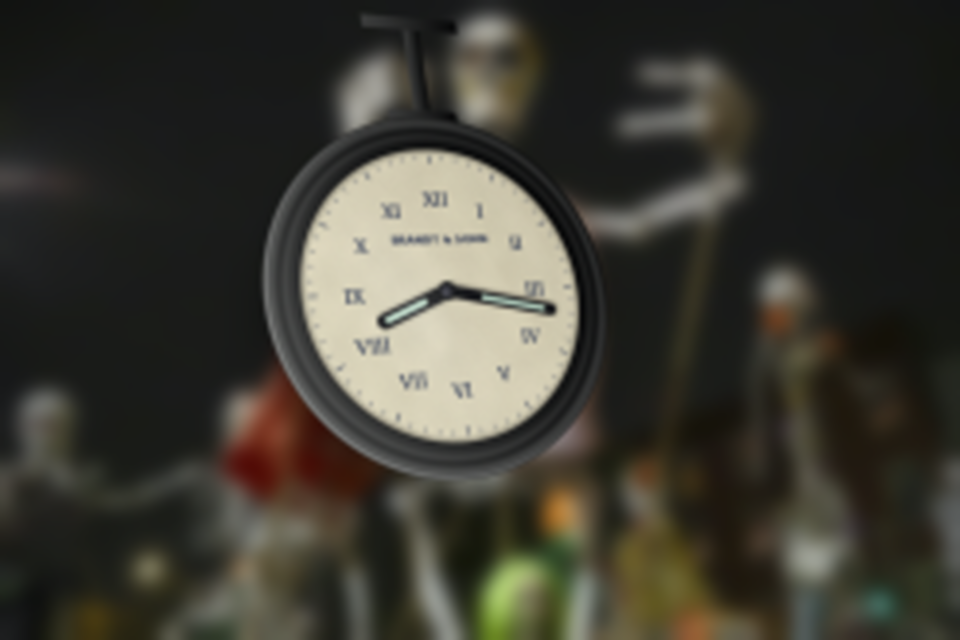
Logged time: **8:17**
